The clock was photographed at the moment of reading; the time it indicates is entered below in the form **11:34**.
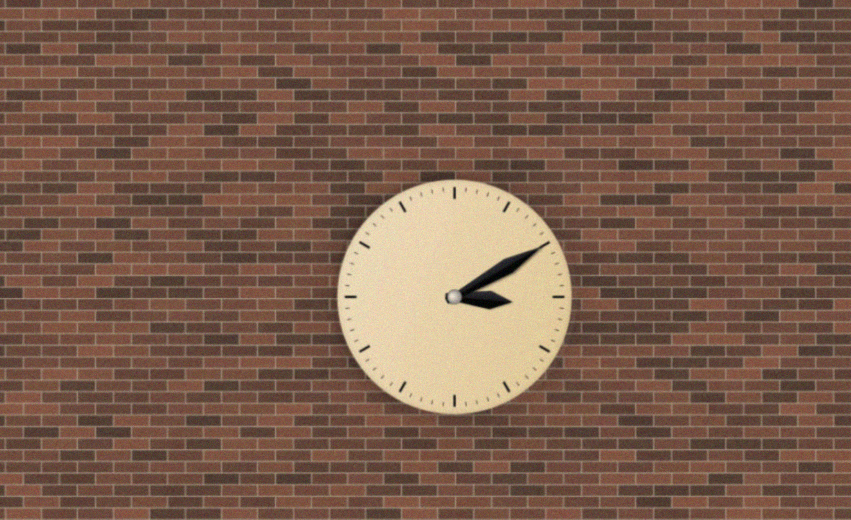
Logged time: **3:10**
